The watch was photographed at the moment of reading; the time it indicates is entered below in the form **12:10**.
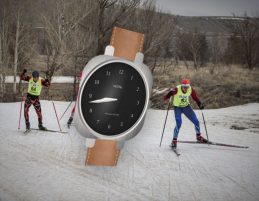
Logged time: **8:43**
